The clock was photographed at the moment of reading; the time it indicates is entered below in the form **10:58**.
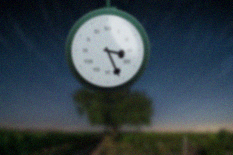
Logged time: **3:26**
